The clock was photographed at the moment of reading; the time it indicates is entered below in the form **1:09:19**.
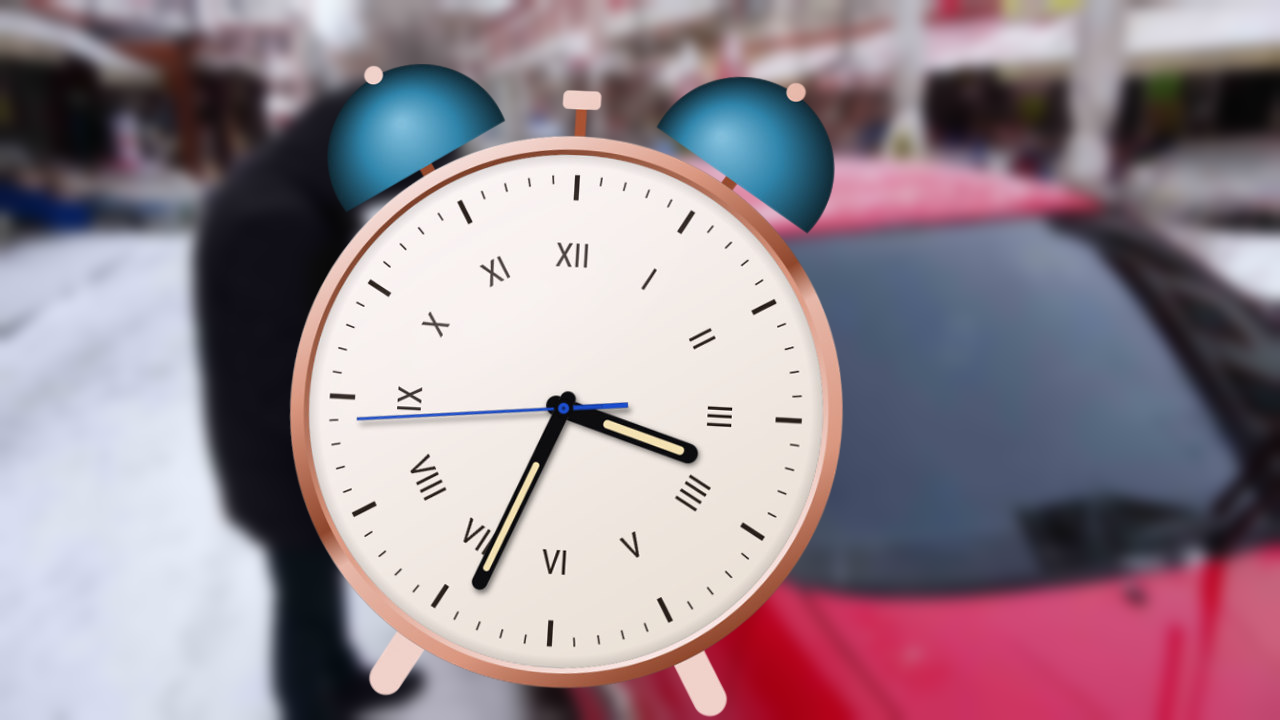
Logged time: **3:33:44**
